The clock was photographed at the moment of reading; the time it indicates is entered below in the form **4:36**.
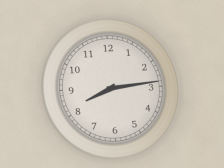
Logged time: **8:14**
